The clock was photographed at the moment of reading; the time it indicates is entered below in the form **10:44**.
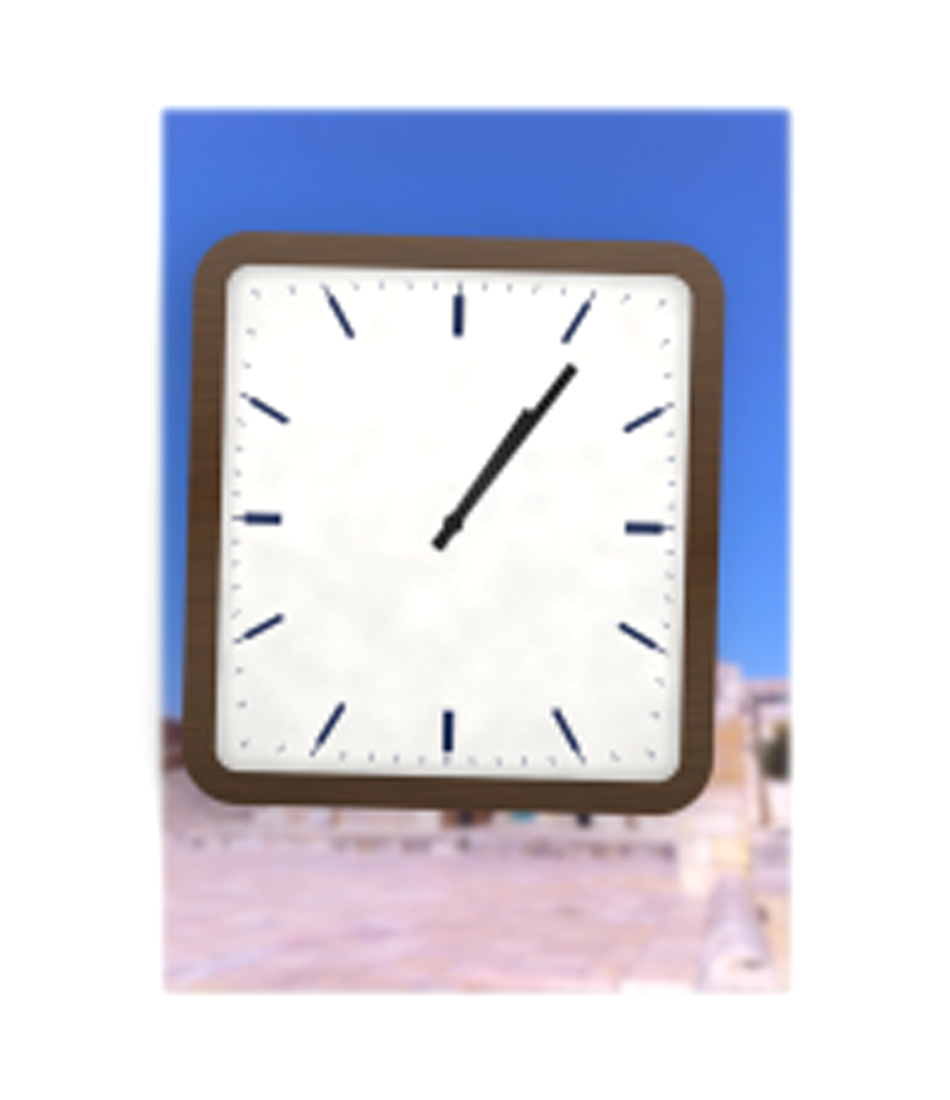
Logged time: **1:06**
